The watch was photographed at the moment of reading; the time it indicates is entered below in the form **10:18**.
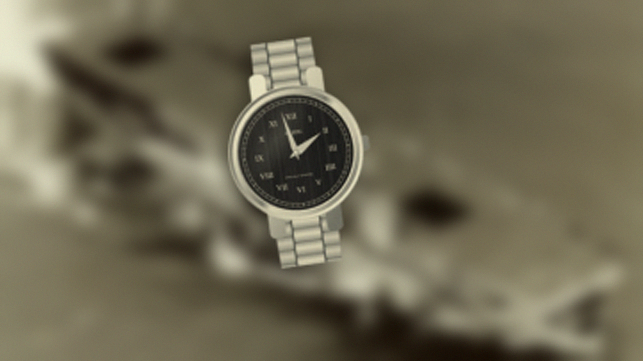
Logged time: **1:58**
